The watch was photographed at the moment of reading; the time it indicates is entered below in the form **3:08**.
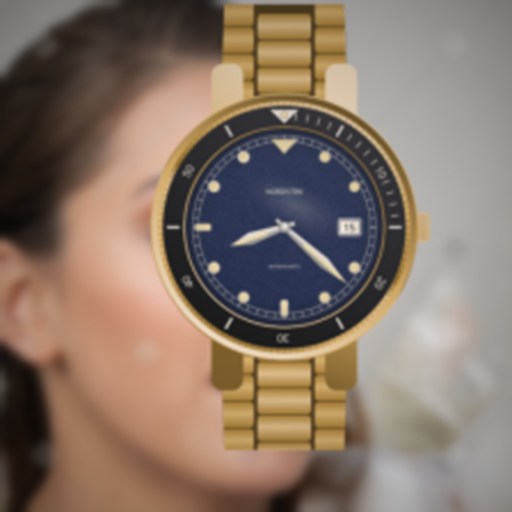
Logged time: **8:22**
